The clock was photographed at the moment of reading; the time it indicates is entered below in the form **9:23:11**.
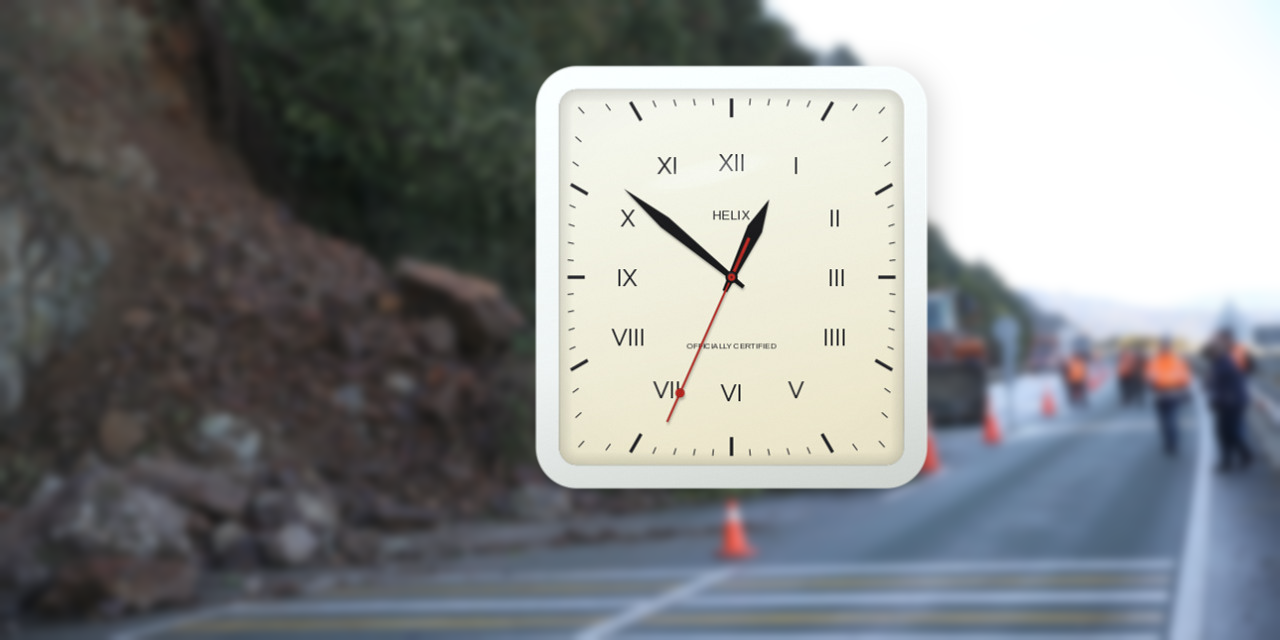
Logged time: **12:51:34**
